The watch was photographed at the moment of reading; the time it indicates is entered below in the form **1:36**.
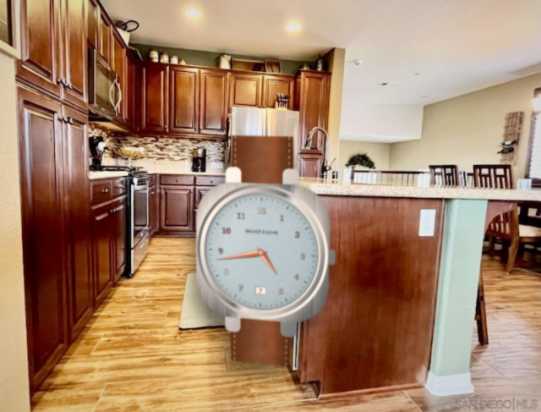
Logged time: **4:43**
